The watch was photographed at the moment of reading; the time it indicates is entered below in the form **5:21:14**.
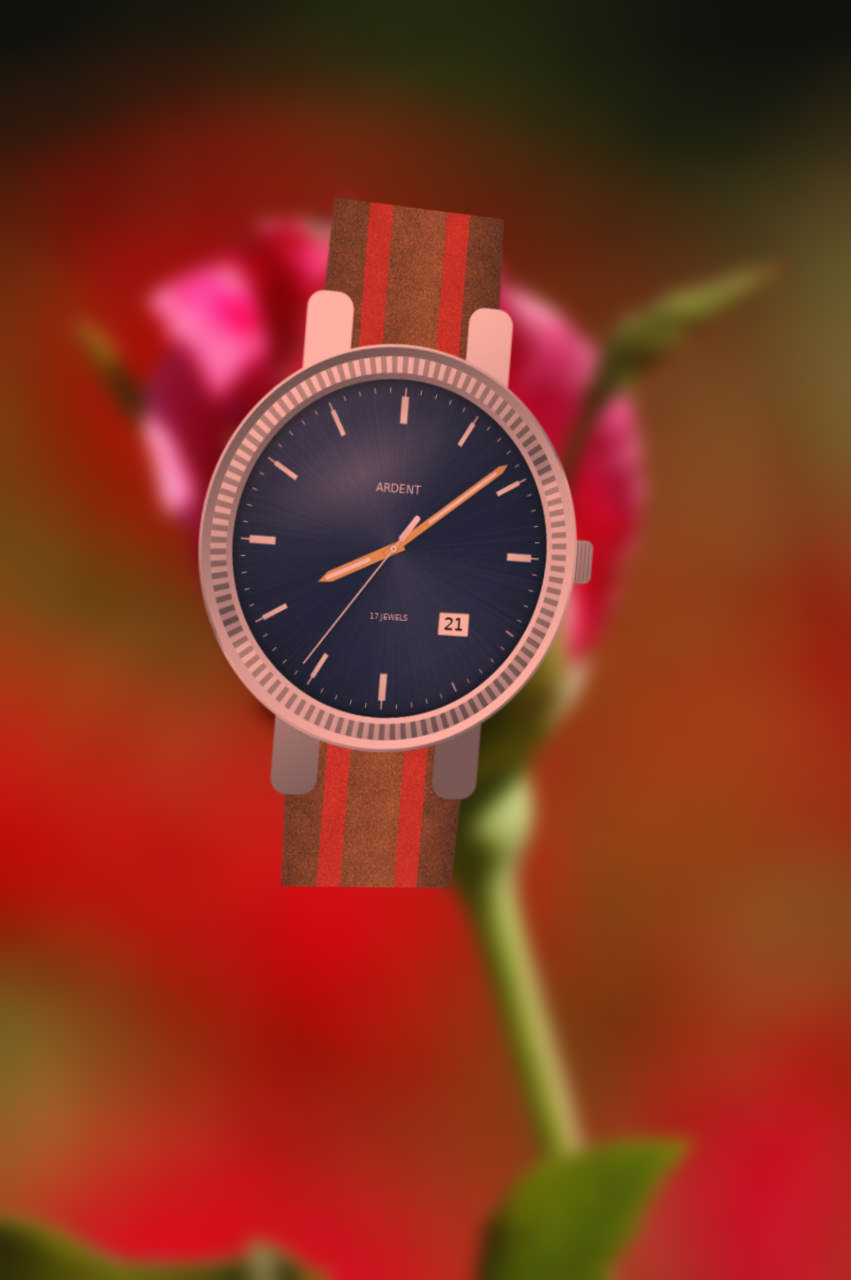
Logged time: **8:08:36**
